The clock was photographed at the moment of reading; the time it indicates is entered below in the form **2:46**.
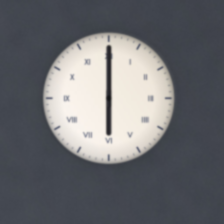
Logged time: **6:00**
